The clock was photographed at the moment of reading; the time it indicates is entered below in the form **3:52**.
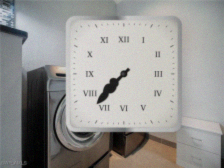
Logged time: **7:37**
